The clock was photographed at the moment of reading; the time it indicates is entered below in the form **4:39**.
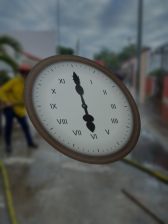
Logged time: **6:00**
